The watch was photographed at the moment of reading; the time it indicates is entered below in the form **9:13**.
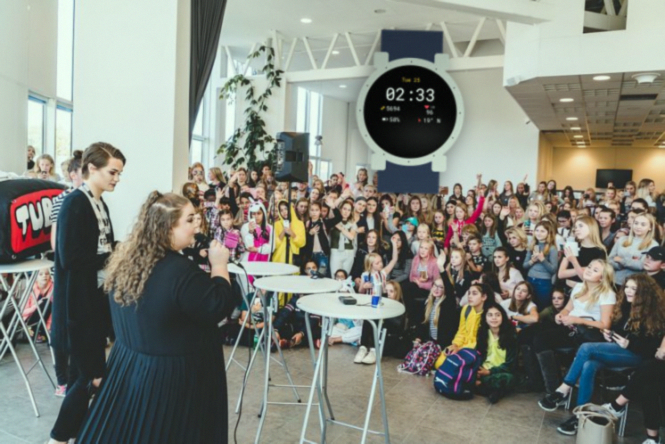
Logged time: **2:33**
